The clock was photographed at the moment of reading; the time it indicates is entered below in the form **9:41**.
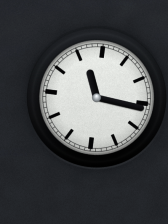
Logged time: **11:16**
